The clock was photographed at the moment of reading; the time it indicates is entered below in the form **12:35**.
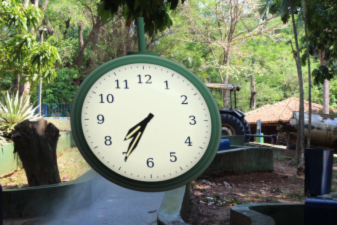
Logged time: **7:35**
